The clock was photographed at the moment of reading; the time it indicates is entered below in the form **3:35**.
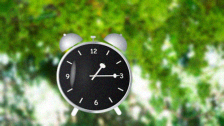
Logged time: **1:15**
